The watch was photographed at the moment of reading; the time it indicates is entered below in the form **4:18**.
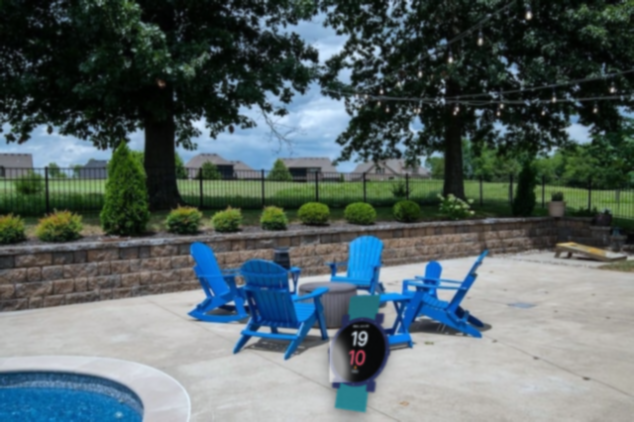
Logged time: **19:10**
